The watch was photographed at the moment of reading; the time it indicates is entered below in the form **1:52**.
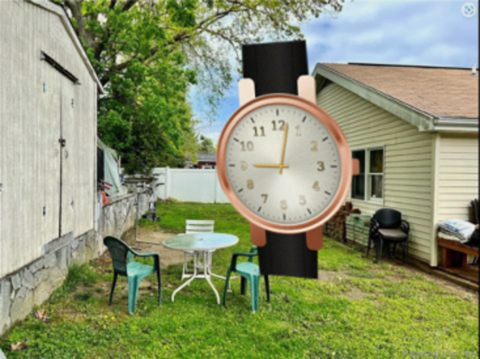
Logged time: **9:02**
